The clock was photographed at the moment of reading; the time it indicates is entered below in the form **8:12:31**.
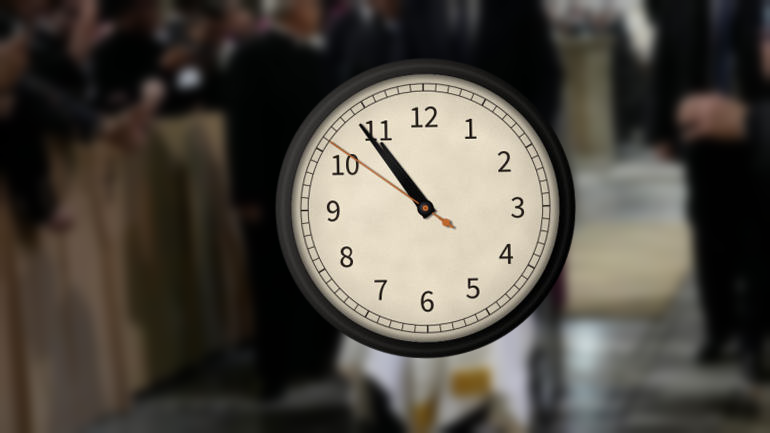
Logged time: **10:53:51**
